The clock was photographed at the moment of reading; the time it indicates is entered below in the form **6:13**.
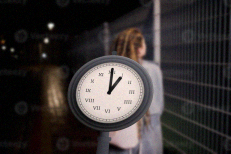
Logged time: **1:00**
